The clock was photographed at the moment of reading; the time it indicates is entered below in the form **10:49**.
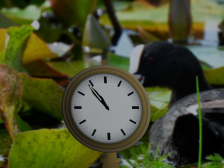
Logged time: **10:54**
